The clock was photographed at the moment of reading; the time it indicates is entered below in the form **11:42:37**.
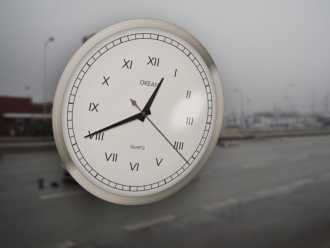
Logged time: **12:40:21**
